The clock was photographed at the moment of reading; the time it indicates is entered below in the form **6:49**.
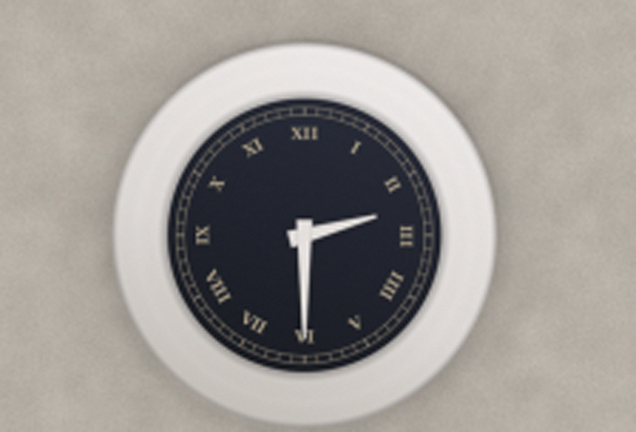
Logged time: **2:30**
